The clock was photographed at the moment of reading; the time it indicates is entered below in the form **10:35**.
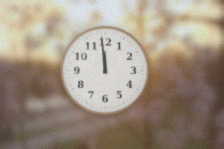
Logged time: **11:59**
